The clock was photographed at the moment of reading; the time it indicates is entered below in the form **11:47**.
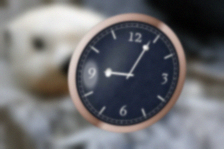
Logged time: **9:04**
